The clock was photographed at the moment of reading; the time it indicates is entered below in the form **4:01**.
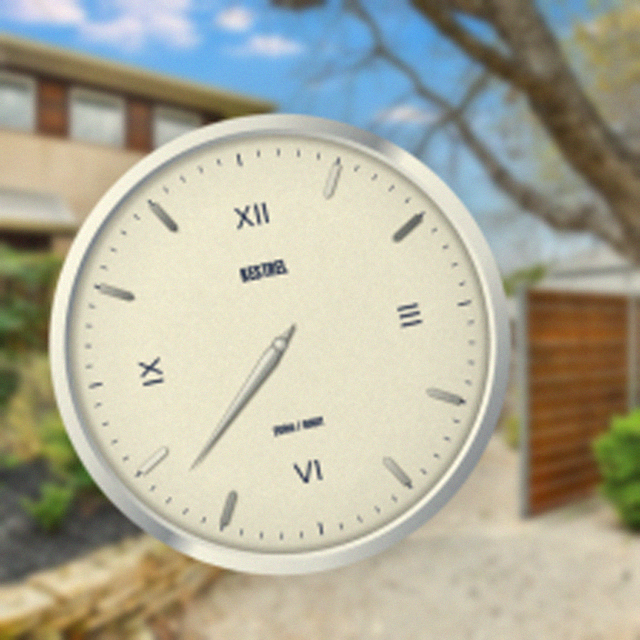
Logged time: **7:38**
